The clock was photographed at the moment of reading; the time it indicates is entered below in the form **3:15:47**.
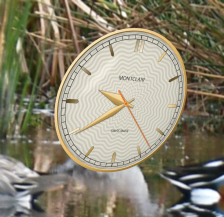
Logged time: **9:39:23**
